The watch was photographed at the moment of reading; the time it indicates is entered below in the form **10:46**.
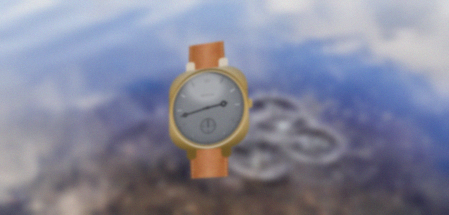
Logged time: **2:43**
